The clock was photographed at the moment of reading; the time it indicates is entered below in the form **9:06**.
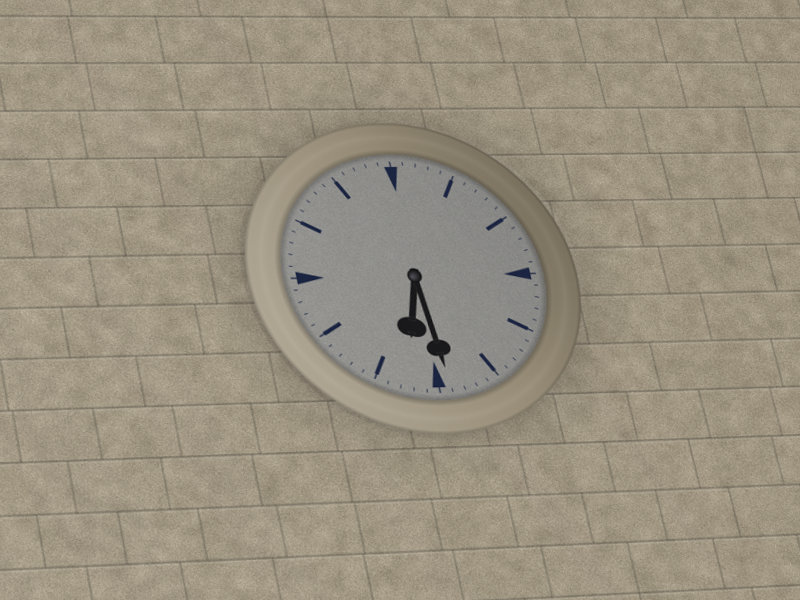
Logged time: **6:29**
